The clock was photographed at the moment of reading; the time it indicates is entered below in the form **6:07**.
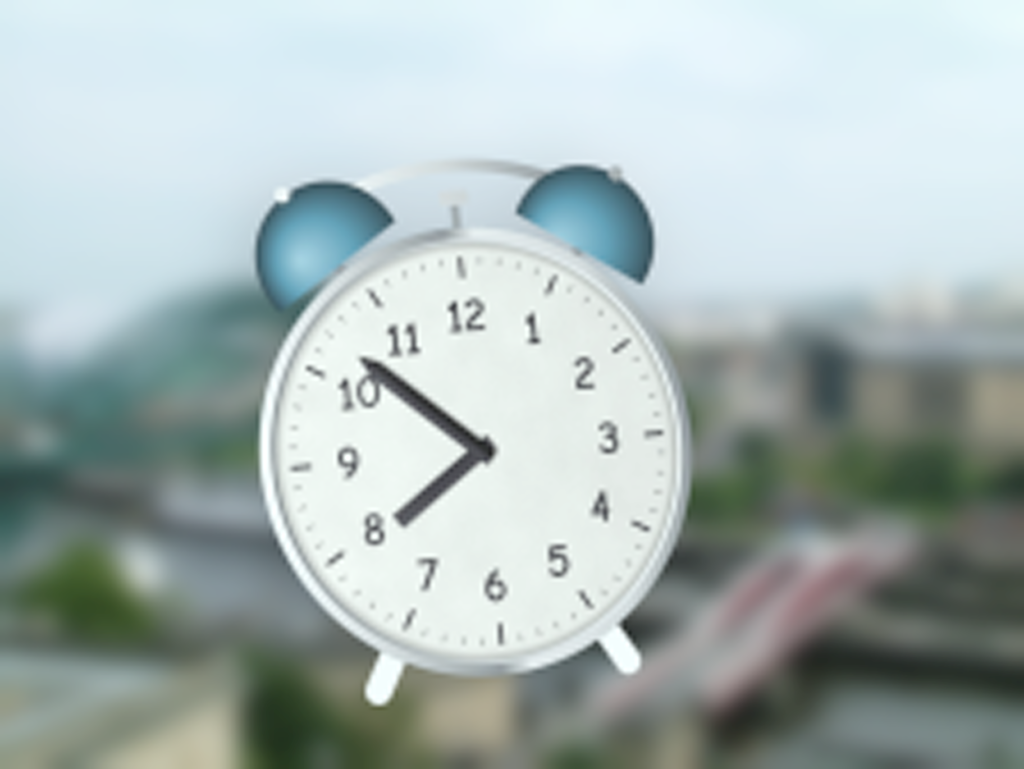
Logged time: **7:52**
